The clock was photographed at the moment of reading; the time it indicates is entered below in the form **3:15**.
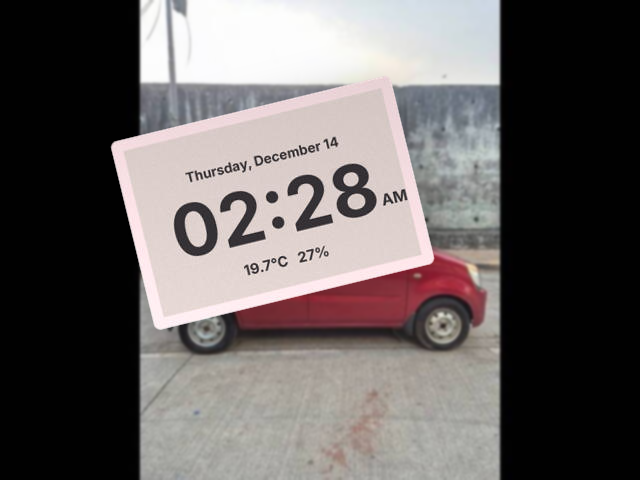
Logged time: **2:28**
